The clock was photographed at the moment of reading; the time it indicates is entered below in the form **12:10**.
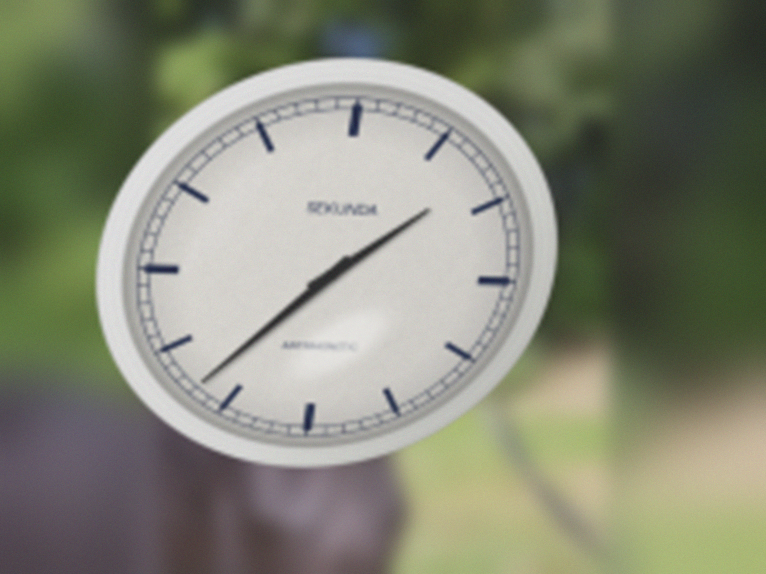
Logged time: **1:37**
